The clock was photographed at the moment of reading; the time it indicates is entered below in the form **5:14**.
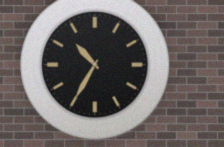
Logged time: **10:35**
